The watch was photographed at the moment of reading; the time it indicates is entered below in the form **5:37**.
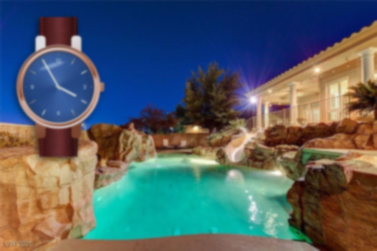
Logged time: **3:55**
